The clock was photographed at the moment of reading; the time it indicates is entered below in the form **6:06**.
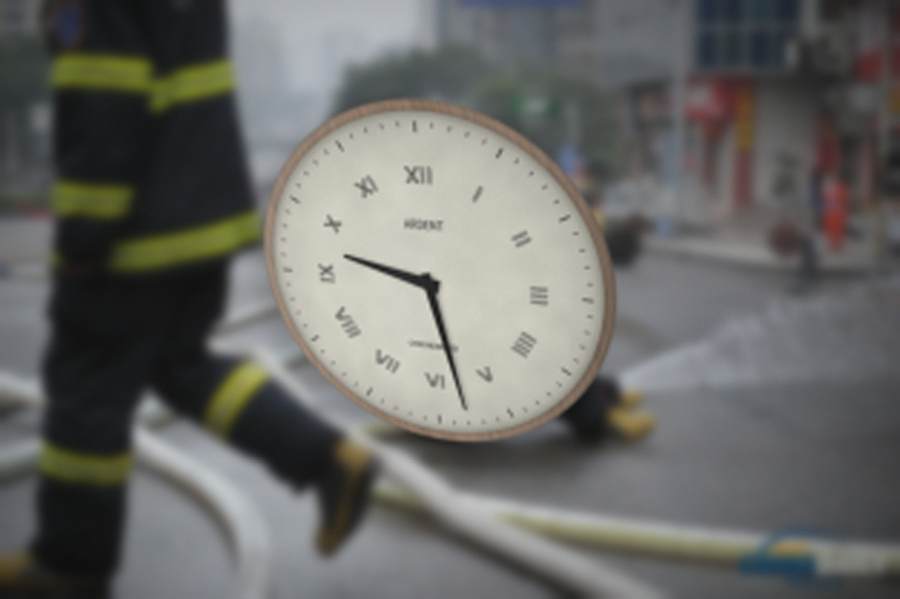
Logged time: **9:28**
